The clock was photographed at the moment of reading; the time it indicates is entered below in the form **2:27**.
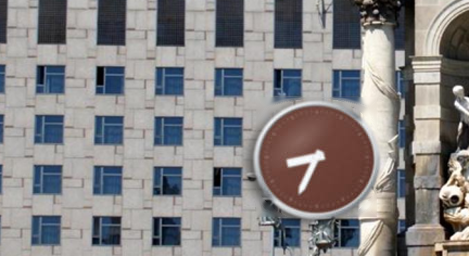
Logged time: **8:34**
